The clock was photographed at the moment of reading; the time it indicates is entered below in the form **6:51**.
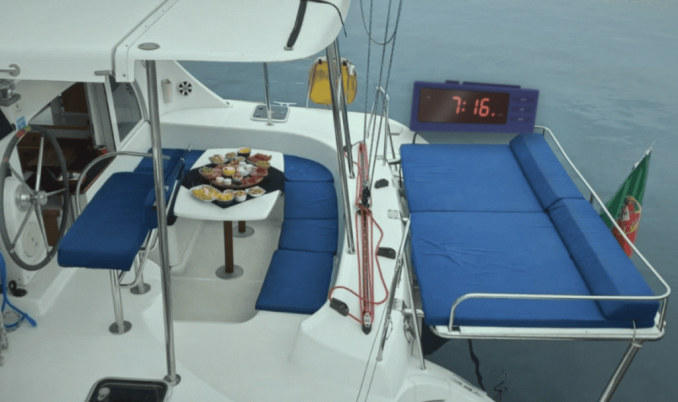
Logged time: **7:16**
